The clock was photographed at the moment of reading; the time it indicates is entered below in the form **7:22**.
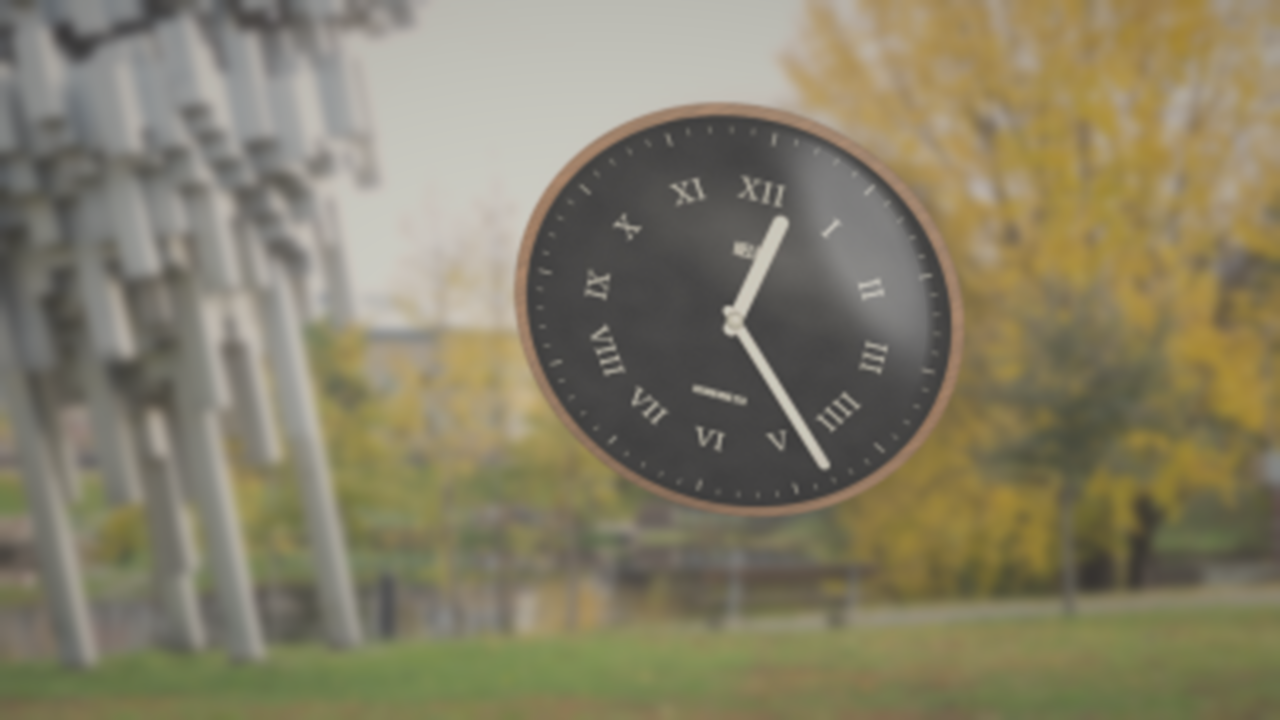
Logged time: **12:23**
